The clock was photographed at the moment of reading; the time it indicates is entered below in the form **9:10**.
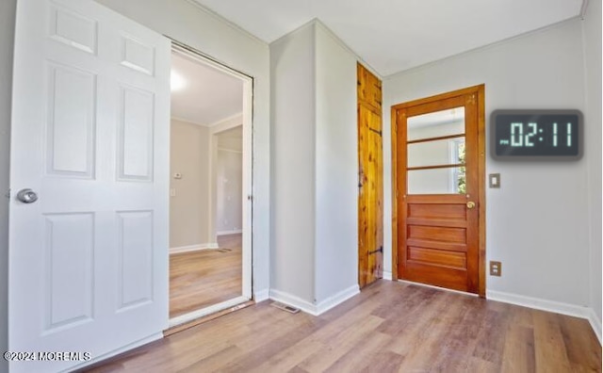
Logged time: **2:11**
